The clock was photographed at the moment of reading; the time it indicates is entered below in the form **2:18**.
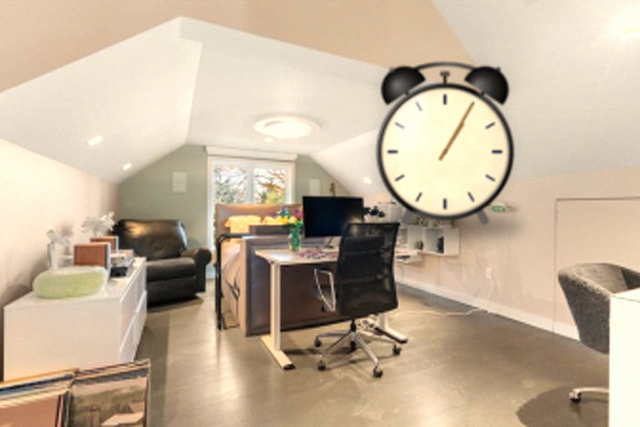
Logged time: **1:05**
